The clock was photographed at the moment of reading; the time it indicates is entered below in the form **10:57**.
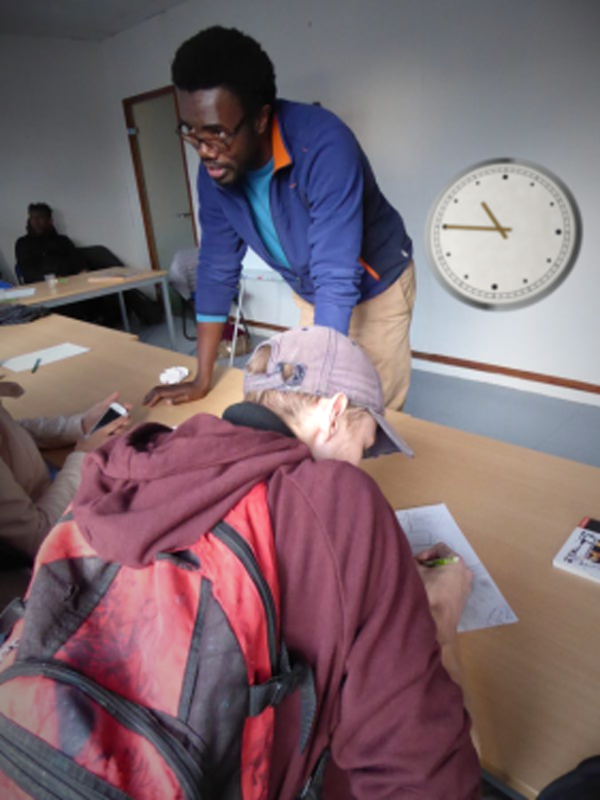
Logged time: **10:45**
